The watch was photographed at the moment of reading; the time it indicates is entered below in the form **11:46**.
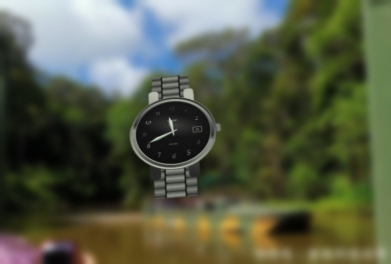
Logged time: **11:41**
